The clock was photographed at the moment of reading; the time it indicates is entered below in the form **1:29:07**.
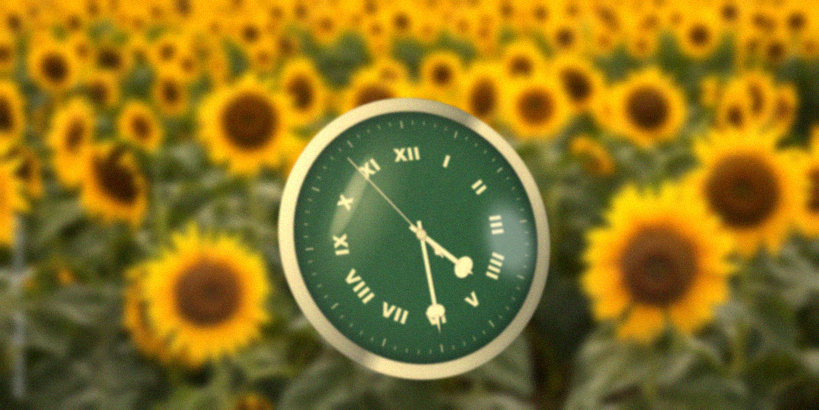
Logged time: **4:29:54**
